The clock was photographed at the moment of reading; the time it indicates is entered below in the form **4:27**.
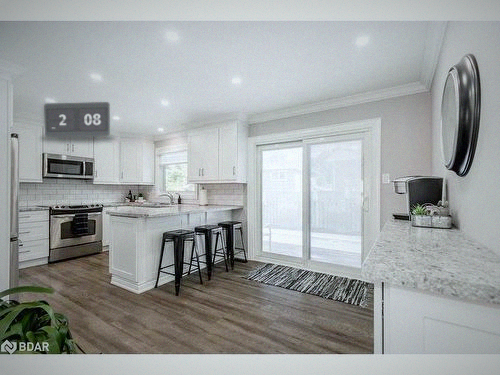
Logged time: **2:08**
